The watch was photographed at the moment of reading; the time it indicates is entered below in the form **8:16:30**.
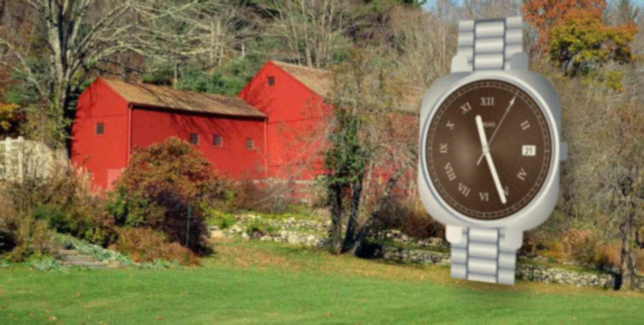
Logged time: **11:26:05**
